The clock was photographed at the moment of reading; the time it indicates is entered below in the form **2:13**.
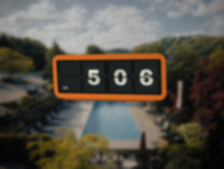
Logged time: **5:06**
